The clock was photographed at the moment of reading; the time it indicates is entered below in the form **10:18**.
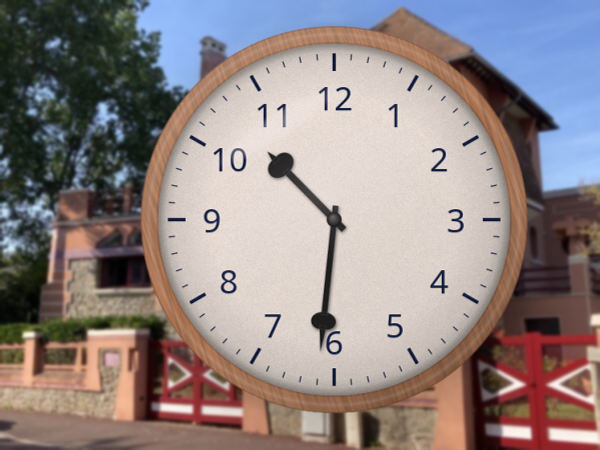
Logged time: **10:31**
